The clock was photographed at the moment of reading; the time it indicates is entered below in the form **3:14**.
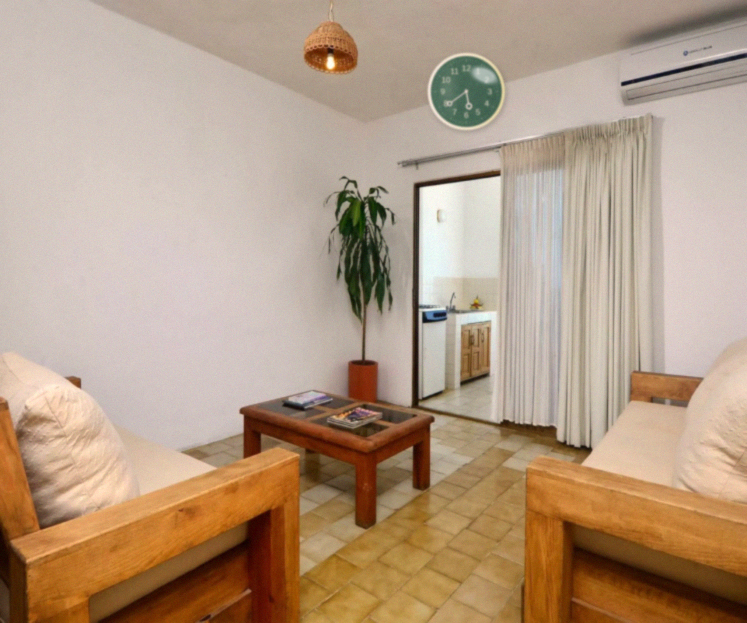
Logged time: **5:39**
